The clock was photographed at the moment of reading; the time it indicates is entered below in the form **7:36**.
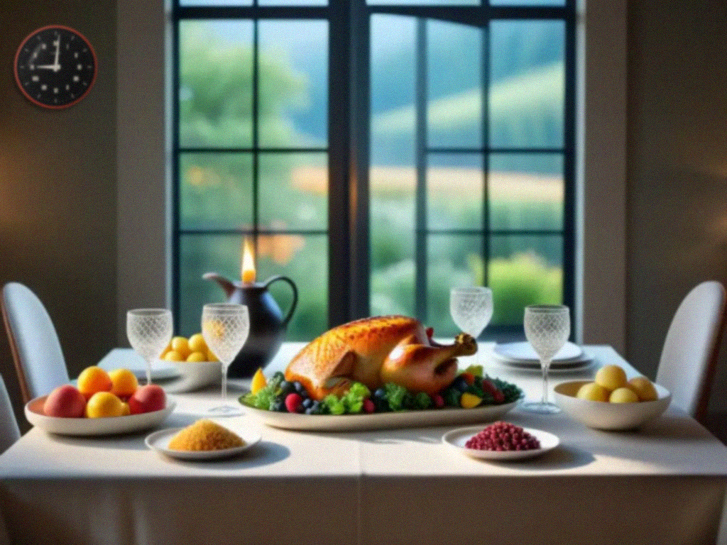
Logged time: **9:01**
